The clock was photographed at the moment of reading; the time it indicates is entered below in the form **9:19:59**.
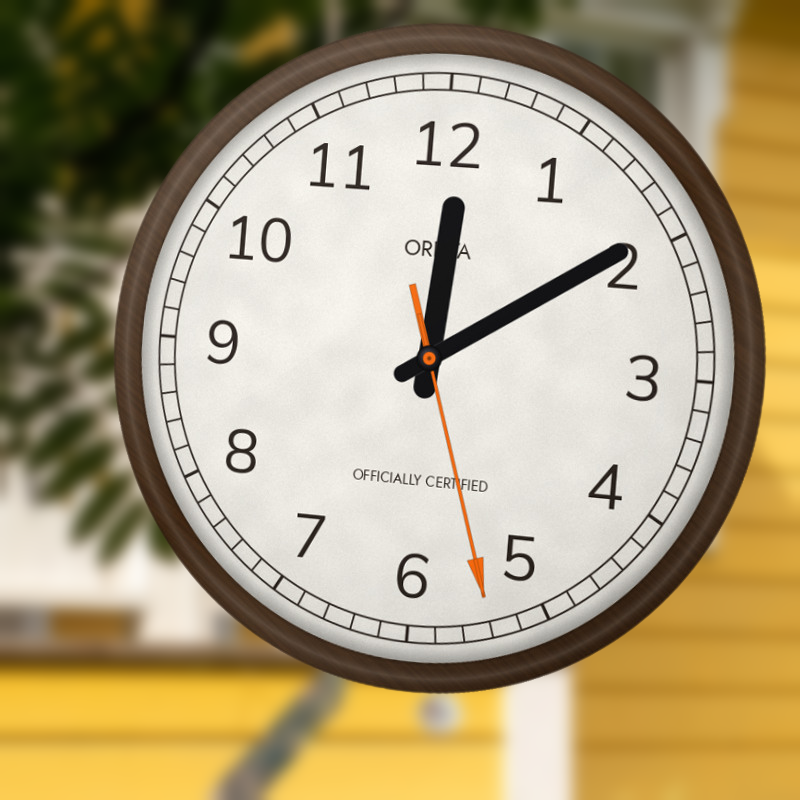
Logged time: **12:09:27**
